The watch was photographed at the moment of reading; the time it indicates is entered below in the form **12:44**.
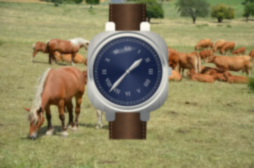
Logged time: **1:37**
